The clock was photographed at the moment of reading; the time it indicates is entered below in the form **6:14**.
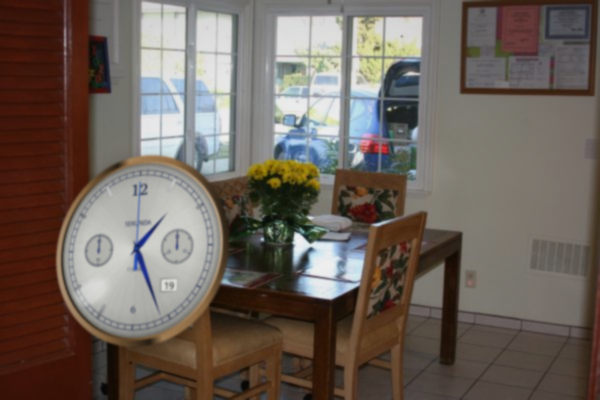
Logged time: **1:26**
